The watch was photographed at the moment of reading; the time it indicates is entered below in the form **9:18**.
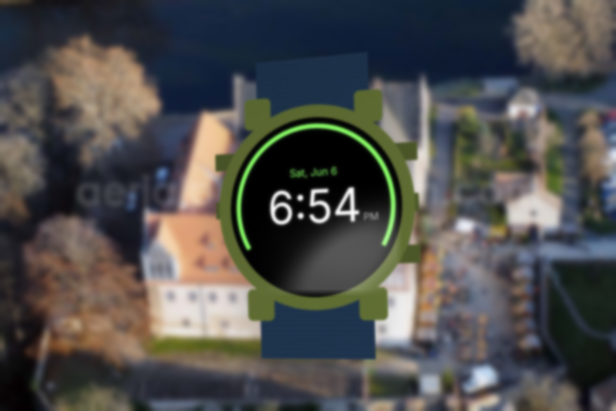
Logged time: **6:54**
